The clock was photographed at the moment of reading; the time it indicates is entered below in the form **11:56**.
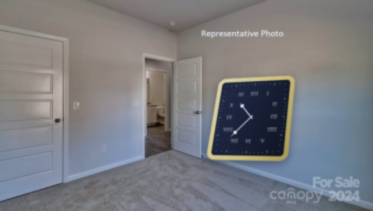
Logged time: **10:37**
